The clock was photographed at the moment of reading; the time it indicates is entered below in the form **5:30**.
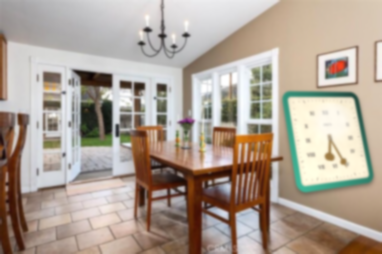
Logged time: **6:26**
